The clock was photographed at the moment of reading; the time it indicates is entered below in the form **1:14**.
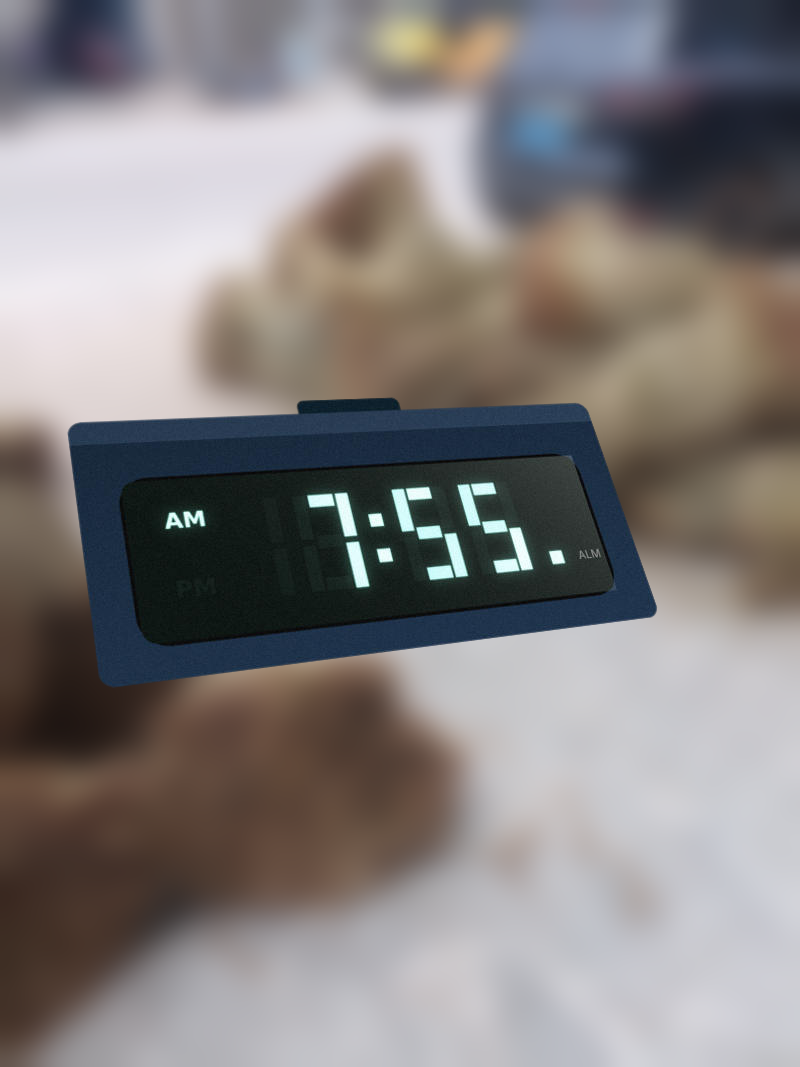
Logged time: **7:55**
